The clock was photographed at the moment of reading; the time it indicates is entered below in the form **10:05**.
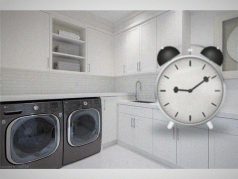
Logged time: **9:09**
